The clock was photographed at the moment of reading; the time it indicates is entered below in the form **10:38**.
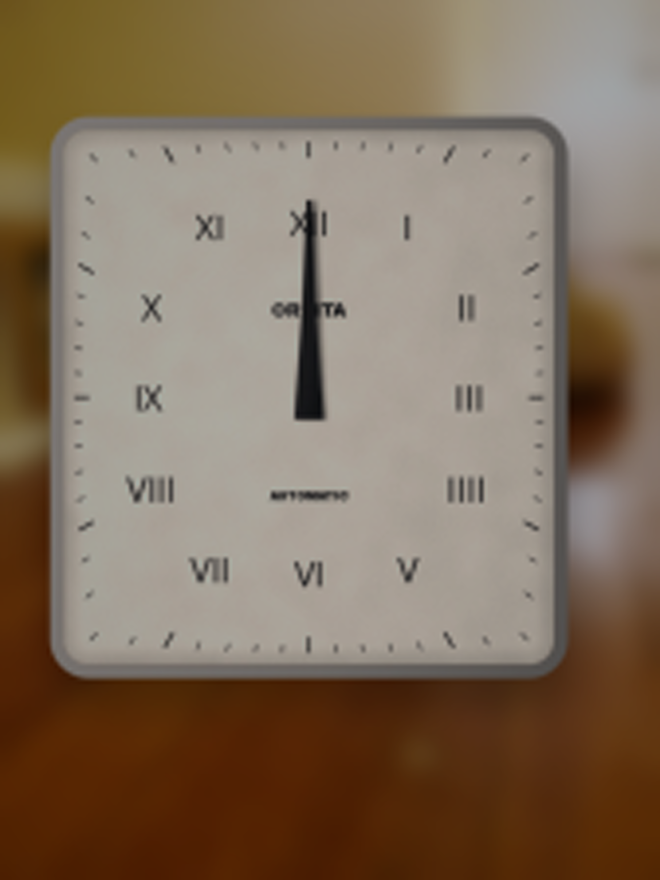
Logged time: **12:00**
